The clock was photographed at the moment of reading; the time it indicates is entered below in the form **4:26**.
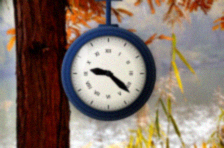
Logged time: **9:22**
